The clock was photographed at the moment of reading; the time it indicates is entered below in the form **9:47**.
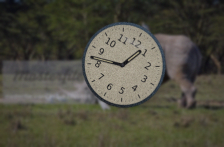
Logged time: **12:42**
